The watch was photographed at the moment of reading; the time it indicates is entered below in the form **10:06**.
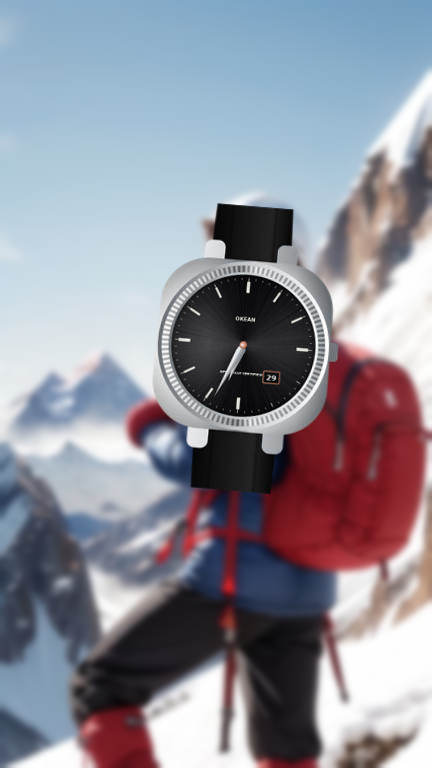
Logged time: **6:34**
